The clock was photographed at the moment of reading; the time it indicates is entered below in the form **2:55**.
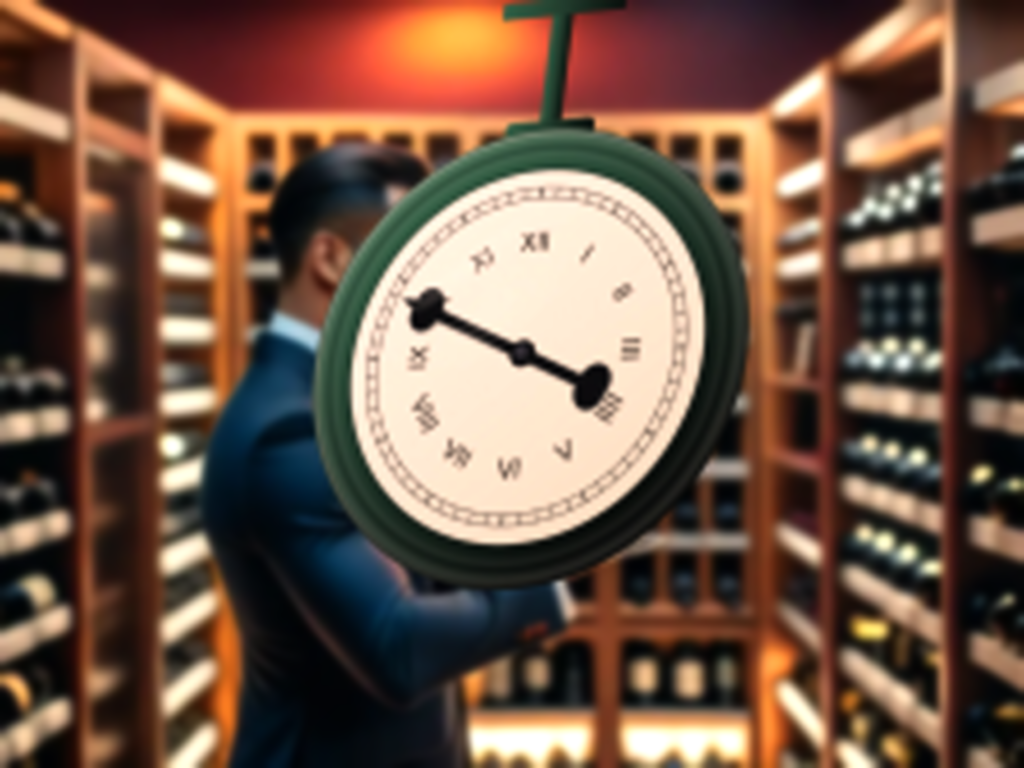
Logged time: **3:49**
